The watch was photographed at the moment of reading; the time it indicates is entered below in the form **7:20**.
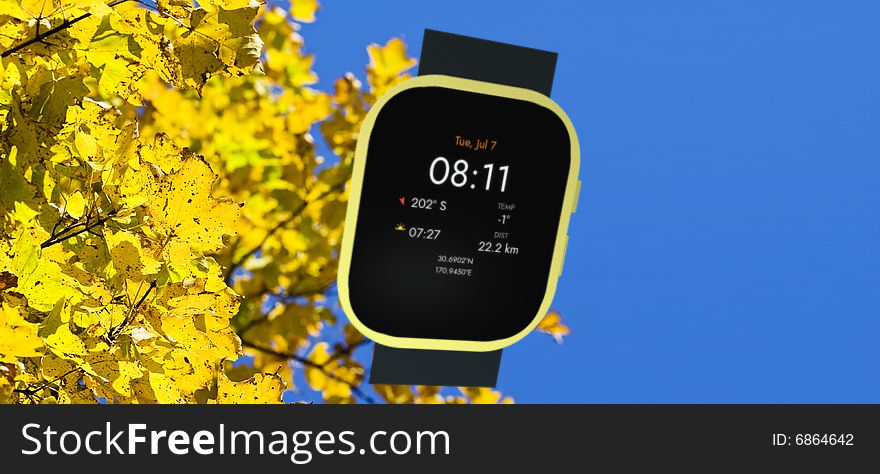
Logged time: **8:11**
